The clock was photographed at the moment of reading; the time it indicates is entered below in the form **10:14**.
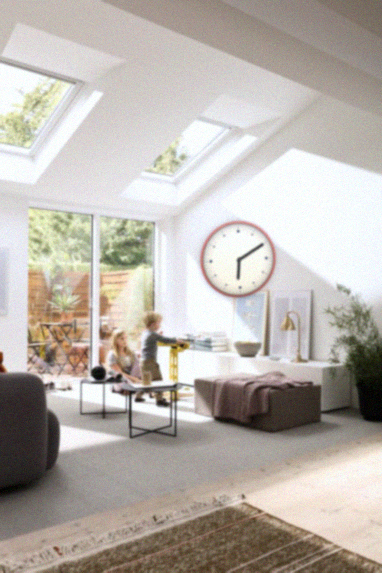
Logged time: **6:10**
